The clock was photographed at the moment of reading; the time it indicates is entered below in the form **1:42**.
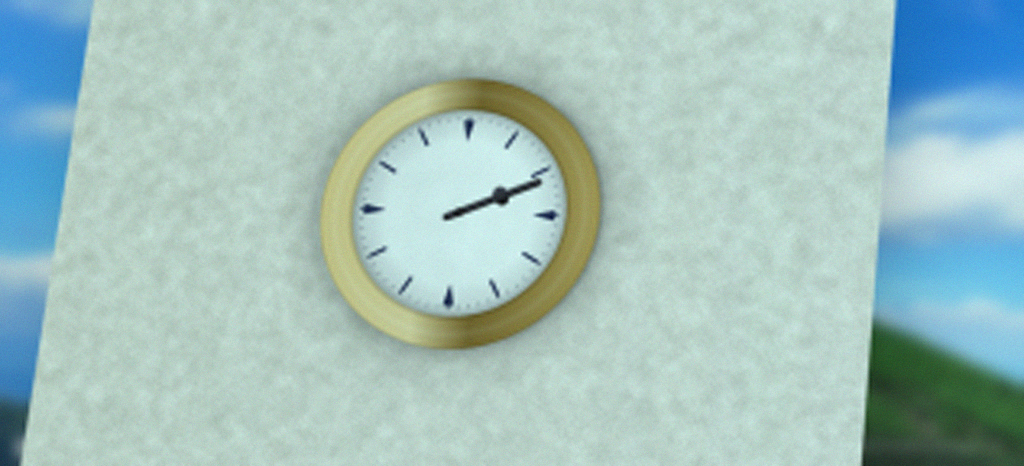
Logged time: **2:11**
